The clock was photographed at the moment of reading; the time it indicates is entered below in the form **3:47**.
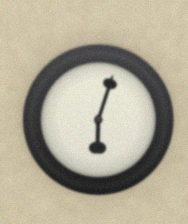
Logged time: **6:03**
